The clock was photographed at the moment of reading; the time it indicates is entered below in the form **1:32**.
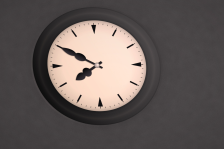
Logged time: **7:50**
